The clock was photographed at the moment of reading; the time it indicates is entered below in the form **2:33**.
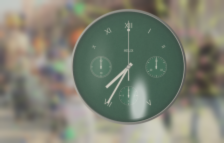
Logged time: **7:35**
